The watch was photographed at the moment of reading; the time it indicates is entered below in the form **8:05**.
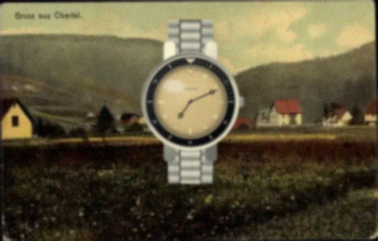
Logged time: **7:11**
